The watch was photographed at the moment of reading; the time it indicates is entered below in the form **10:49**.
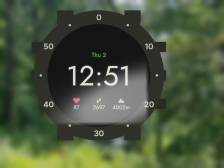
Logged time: **12:51**
